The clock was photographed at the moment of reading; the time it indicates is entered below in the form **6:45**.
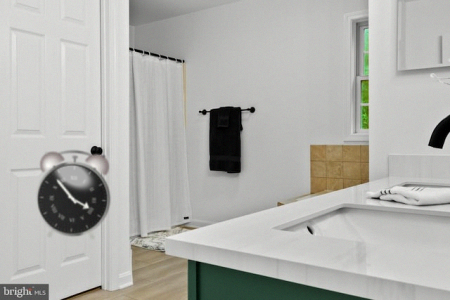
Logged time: **3:53**
